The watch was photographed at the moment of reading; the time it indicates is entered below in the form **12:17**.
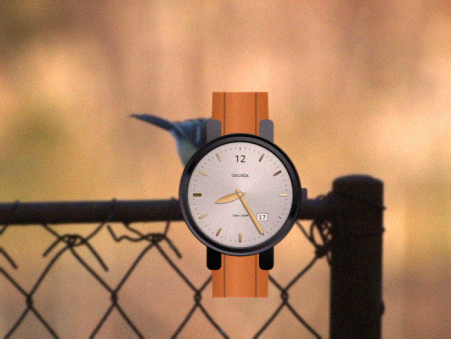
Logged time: **8:25**
